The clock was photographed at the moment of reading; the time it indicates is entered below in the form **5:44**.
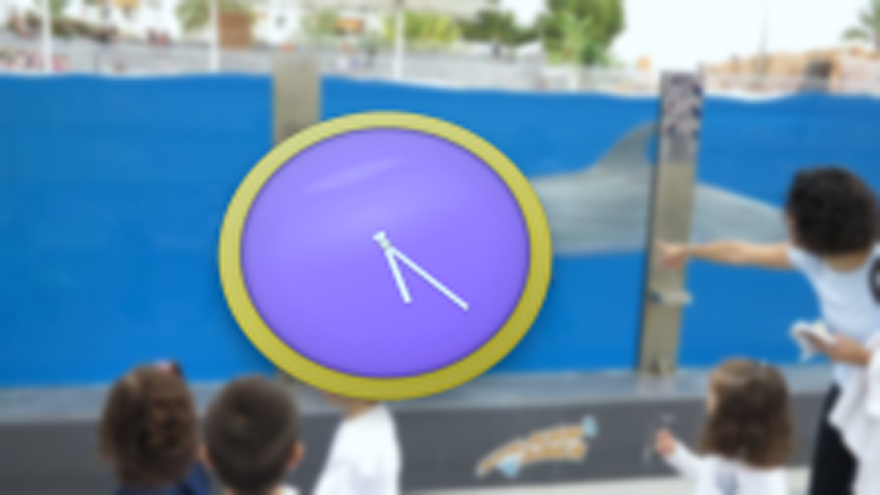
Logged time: **5:22**
